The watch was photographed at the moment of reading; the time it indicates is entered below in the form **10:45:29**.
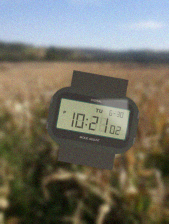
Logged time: **10:21:02**
